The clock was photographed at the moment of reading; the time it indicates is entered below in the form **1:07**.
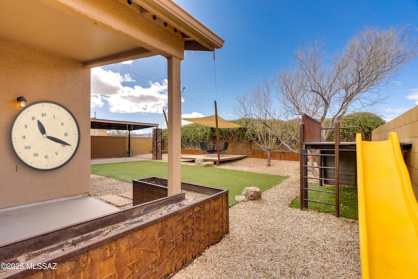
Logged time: **11:19**
